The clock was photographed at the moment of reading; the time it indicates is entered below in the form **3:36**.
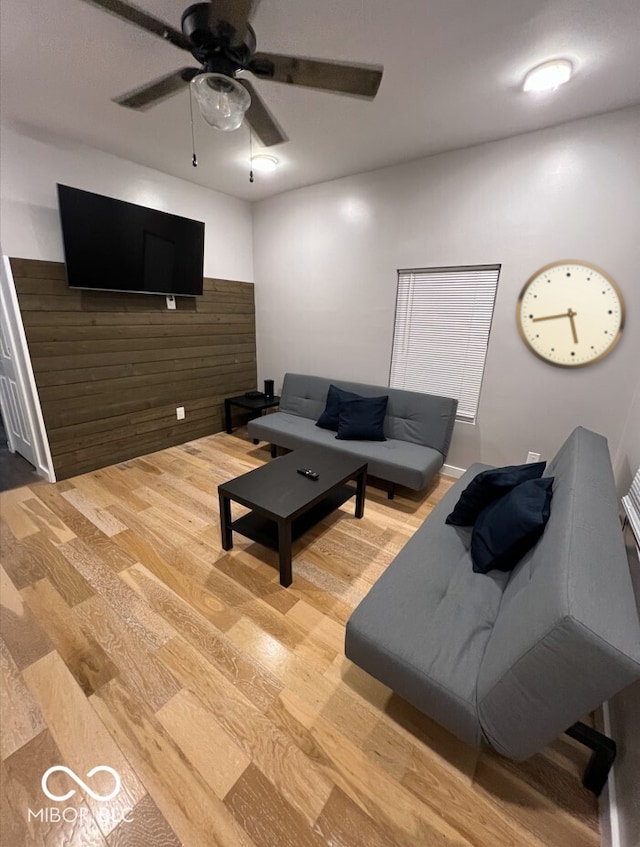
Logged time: **5:44**
